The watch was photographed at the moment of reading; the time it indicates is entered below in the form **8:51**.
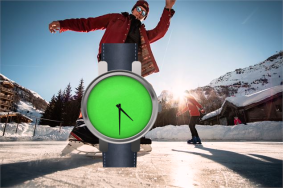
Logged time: **4:30**
